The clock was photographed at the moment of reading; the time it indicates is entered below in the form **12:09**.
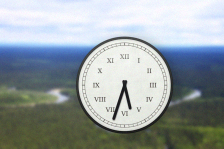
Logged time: **5:33**
